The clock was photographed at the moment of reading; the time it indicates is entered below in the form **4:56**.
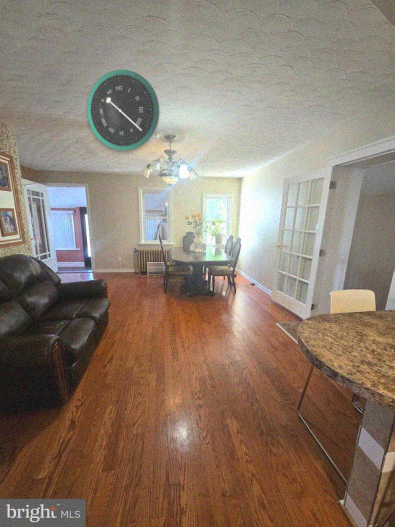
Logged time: **10:22**
